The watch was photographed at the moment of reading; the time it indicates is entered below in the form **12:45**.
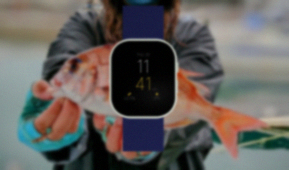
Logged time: **11:41**
